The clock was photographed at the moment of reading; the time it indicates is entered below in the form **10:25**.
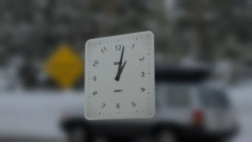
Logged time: **1:02**
